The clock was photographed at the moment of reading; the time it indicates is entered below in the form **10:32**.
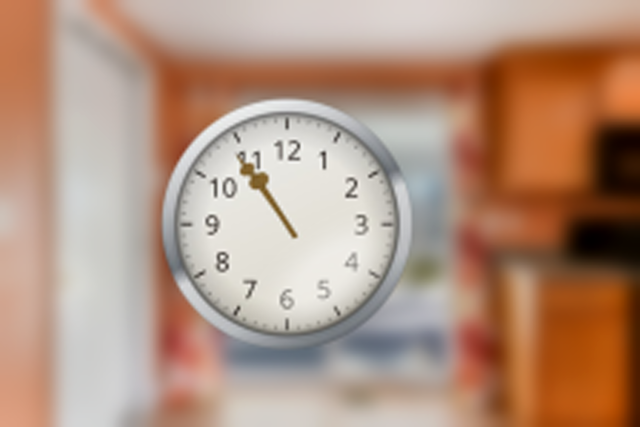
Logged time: **10:54**
